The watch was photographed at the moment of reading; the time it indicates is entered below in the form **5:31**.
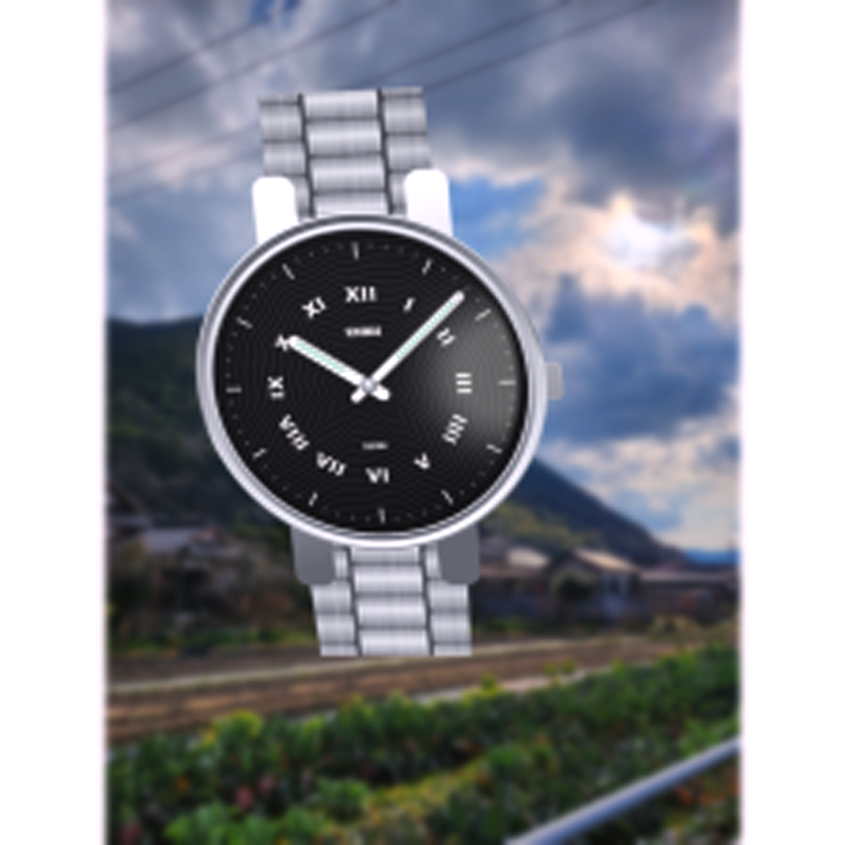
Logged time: **10:08**
